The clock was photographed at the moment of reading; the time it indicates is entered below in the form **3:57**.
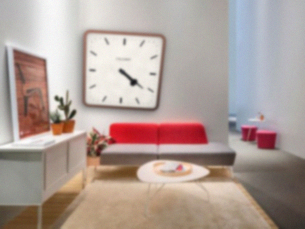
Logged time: **4:21**
